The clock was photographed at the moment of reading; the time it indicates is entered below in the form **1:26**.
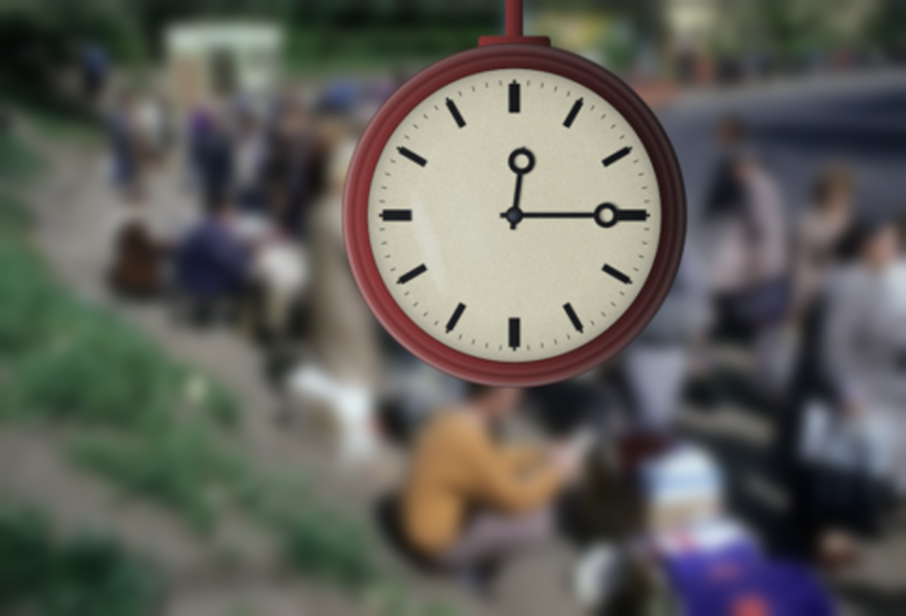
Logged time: **12:15**
